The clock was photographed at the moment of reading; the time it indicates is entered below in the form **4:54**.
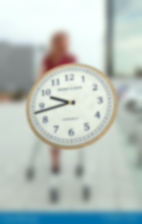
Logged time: **9:43**
